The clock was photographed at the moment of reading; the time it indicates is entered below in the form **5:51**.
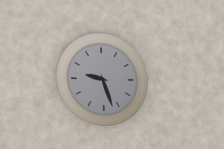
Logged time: **9:27**
